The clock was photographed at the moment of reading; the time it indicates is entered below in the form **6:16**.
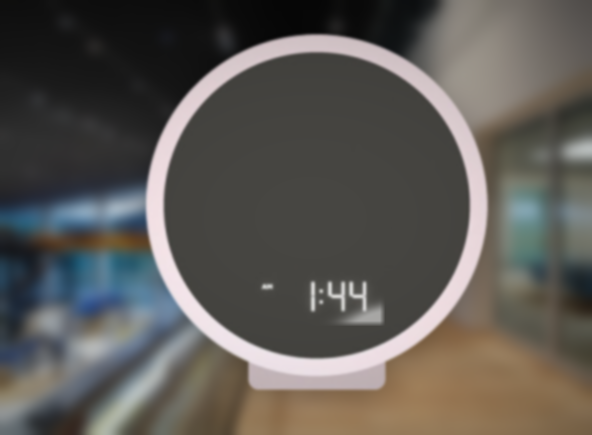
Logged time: **1:44**
